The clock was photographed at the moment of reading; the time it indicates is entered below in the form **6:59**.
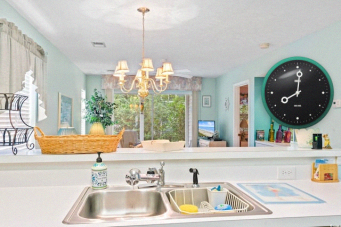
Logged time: **8:01**
